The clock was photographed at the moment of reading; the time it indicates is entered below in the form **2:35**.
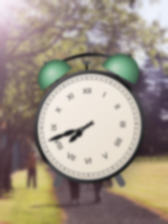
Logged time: **7:42**
